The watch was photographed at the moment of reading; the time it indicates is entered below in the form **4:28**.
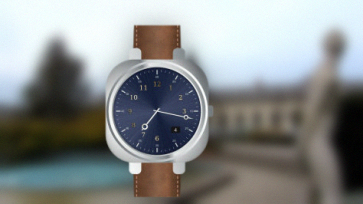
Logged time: **7:17**
